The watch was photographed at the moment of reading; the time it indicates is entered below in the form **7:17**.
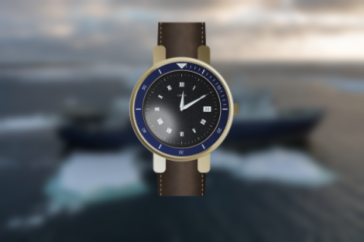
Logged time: **12:10**
